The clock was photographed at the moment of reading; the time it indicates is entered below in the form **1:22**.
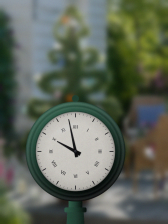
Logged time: **9:58**
